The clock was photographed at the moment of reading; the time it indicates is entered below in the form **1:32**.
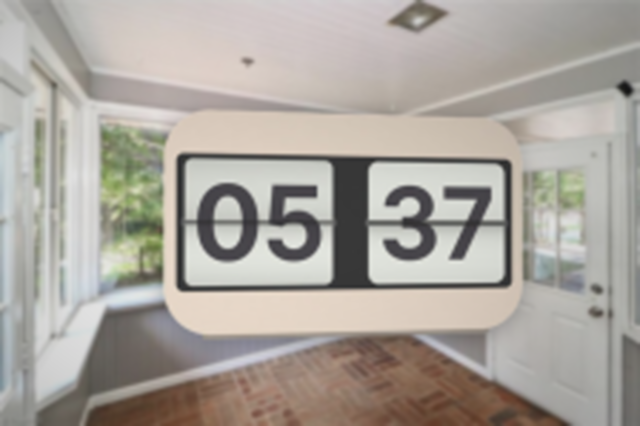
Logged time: **5:37**
